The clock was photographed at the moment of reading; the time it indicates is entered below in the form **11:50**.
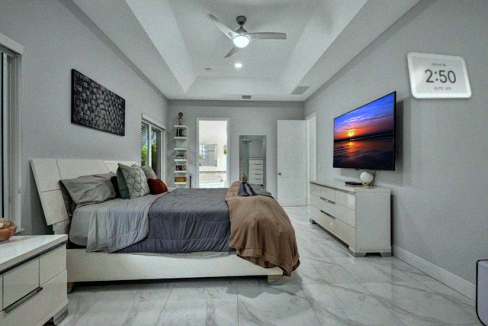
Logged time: **2:50**
